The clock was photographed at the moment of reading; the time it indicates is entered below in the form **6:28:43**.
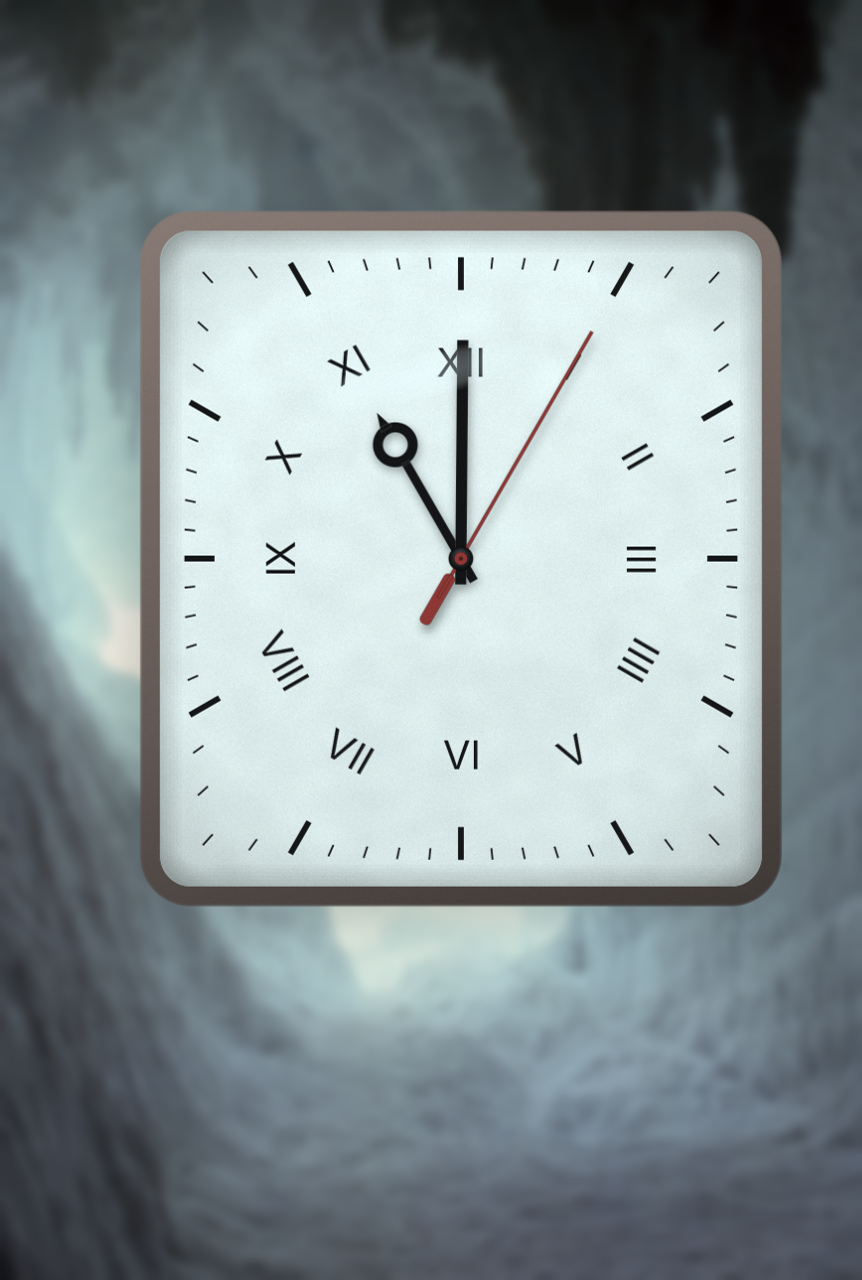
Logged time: **11:00:05**
